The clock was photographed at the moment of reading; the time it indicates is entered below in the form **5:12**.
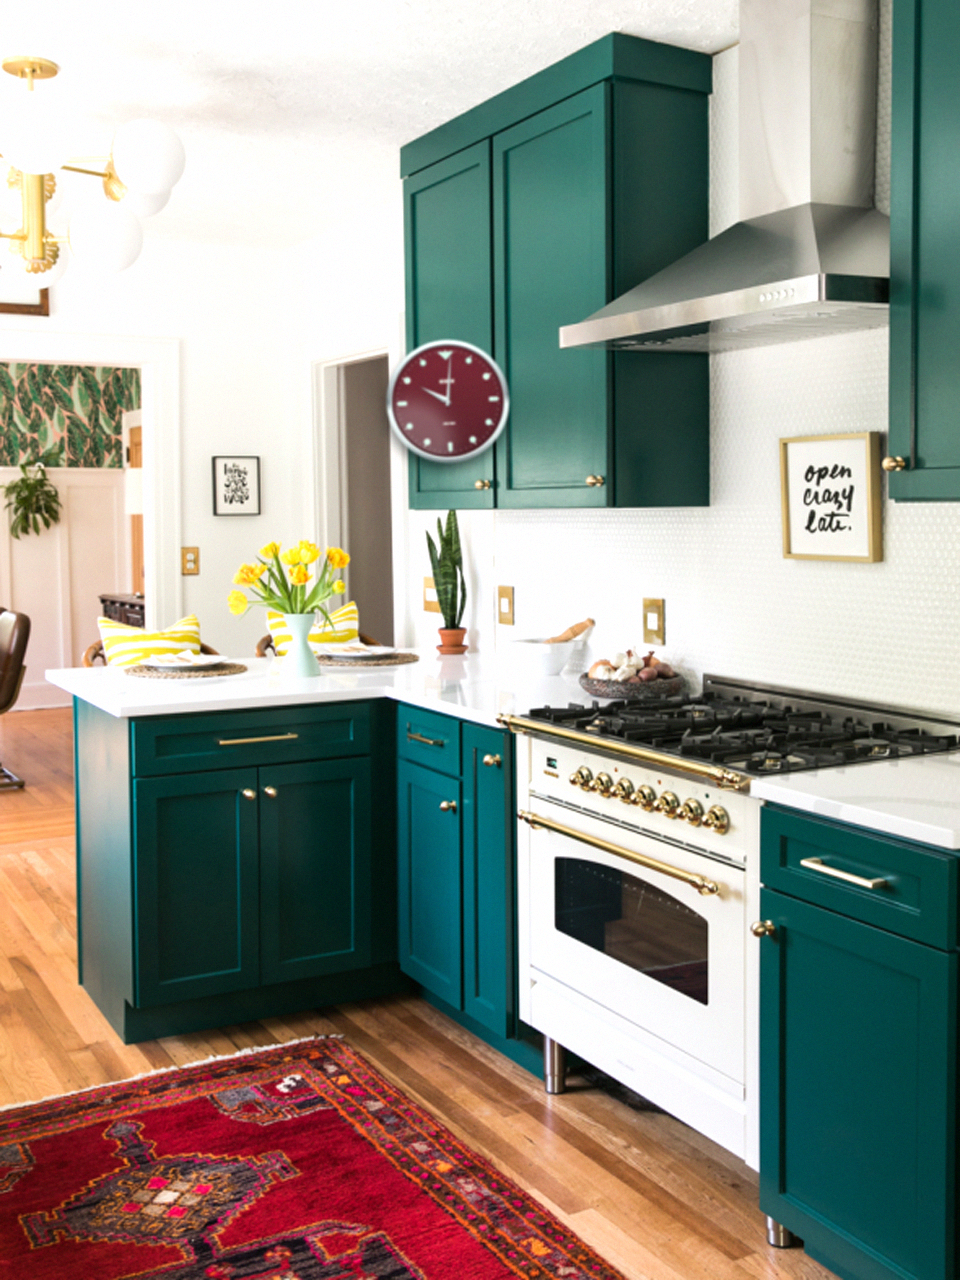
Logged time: **10:01**
